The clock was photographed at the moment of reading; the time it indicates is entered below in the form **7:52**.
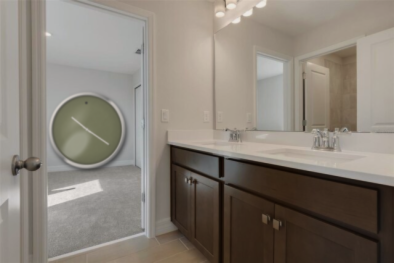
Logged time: **10:21**
